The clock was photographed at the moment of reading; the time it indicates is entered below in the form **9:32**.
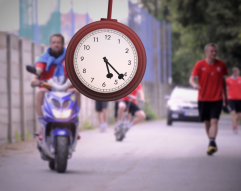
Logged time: **5:22**
